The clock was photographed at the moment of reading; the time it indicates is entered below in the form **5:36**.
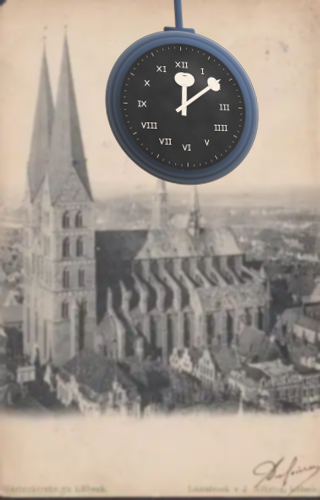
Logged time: **12:09**
